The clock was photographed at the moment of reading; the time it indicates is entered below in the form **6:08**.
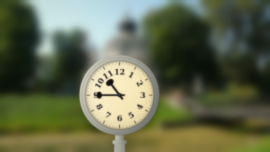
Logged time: **10:45**
